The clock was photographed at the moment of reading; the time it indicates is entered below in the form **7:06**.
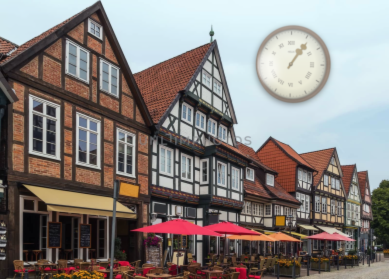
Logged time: **1:06**
